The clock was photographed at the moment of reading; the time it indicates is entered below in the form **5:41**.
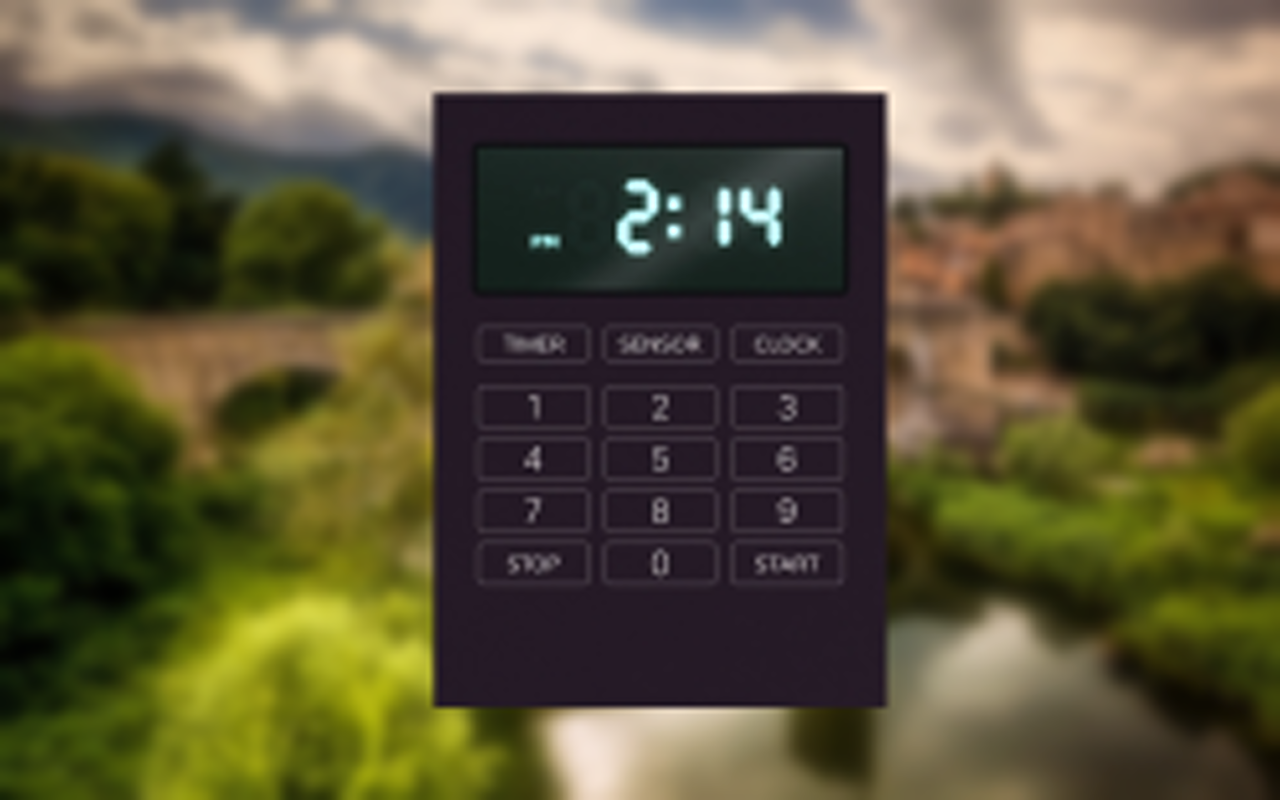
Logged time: **2:14**
